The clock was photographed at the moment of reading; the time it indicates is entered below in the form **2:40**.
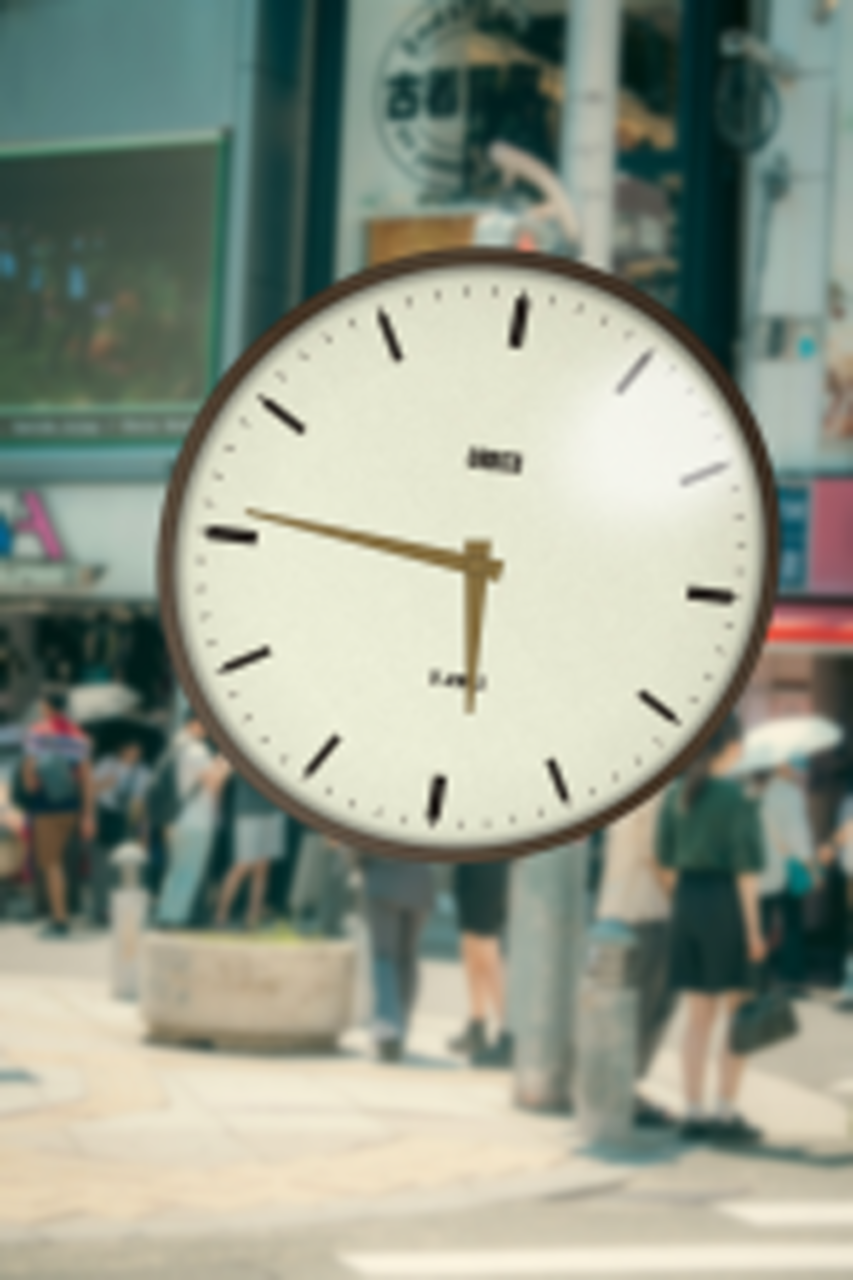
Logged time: **5:46**
